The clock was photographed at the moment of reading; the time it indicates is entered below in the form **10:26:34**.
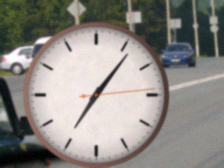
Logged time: **7:06:14**
